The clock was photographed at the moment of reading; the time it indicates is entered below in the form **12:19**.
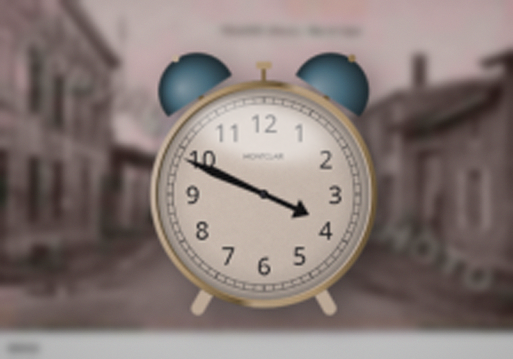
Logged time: **3:49**
